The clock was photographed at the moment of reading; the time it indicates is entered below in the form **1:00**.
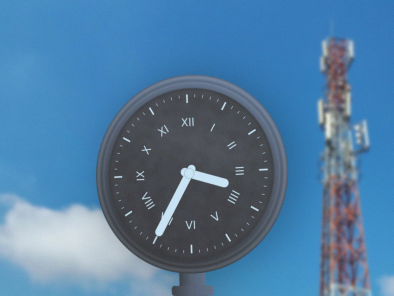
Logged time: **3:35**
